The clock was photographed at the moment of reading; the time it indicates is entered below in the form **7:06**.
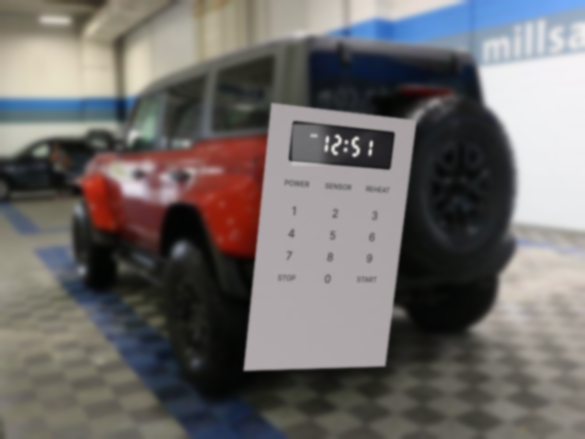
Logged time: **12:51**
